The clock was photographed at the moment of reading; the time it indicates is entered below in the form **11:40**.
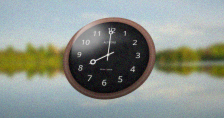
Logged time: **8:00**
